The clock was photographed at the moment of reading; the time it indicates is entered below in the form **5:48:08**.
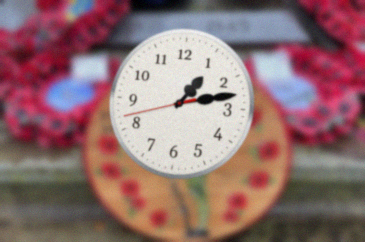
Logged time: **1:12:42**
